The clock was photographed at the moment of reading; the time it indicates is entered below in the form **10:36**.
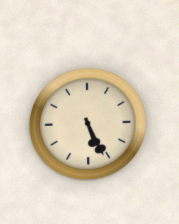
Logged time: **5:26**
